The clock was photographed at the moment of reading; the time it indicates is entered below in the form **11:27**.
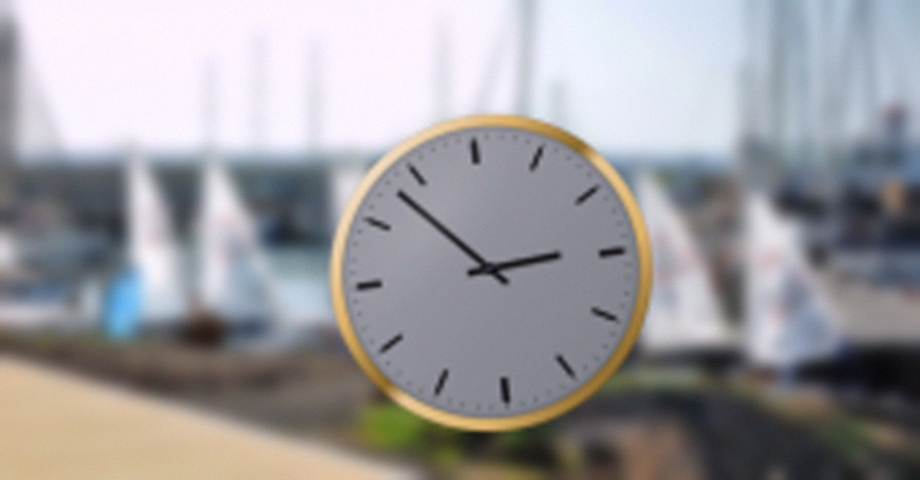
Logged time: **2:53**
